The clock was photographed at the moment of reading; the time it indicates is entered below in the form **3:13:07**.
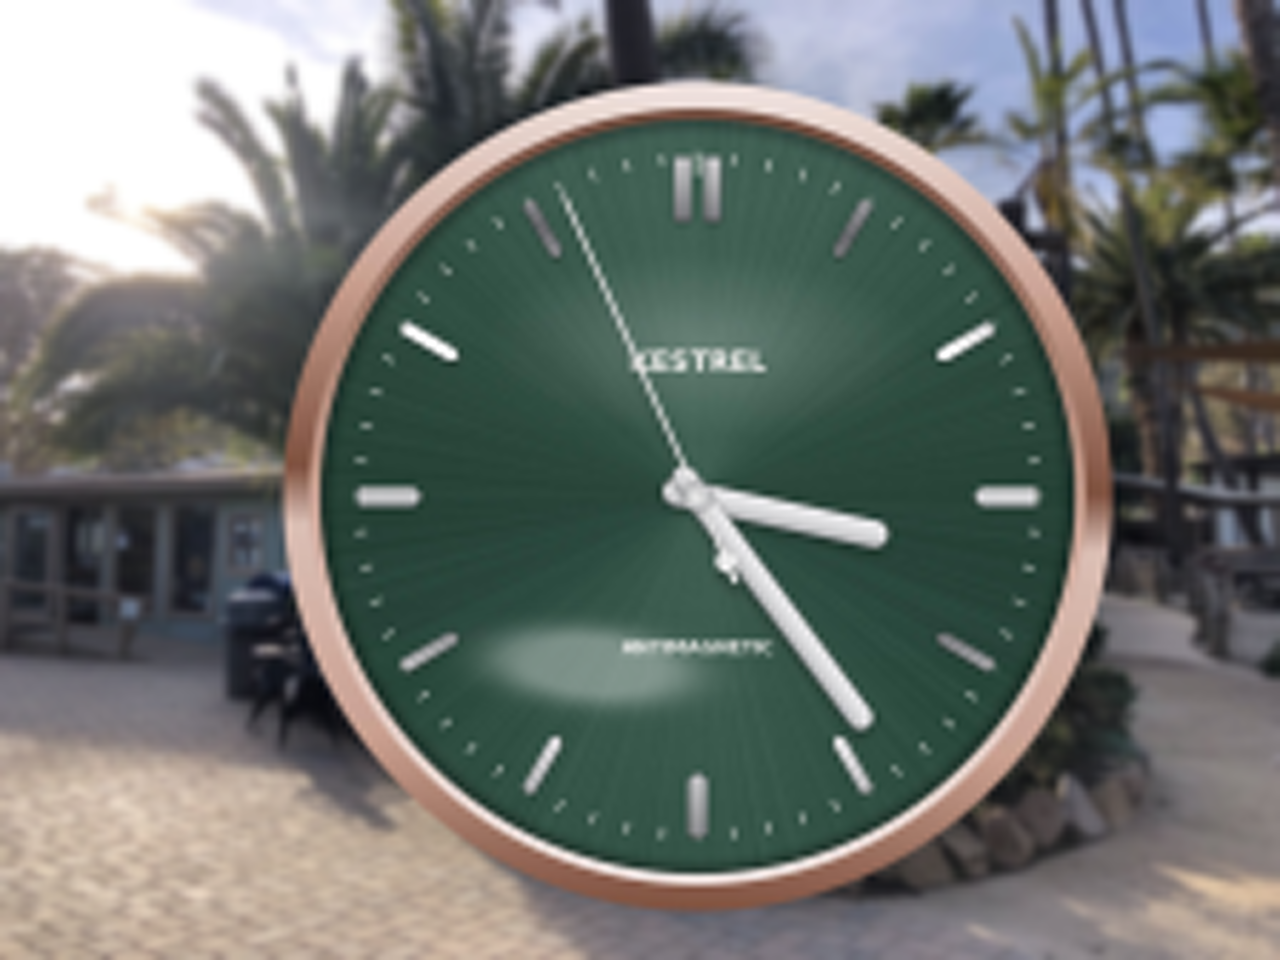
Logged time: **3:23:56**
